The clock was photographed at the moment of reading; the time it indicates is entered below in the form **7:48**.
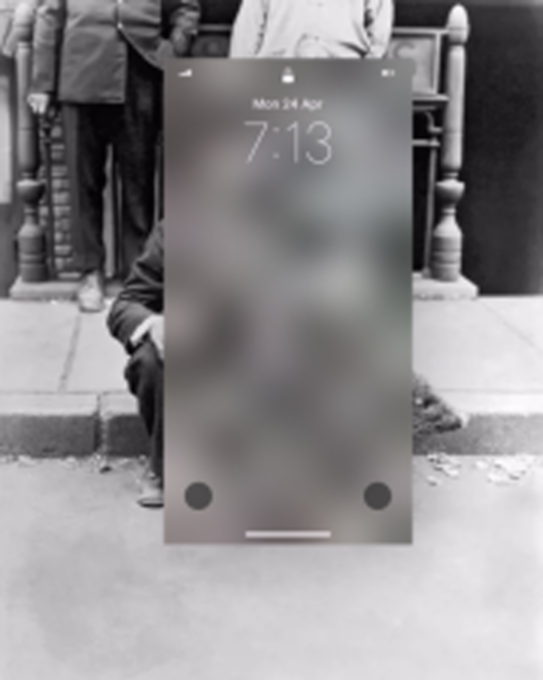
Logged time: **7:13**
